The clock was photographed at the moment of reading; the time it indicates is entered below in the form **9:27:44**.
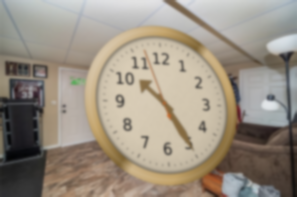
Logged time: **10:24:57**
